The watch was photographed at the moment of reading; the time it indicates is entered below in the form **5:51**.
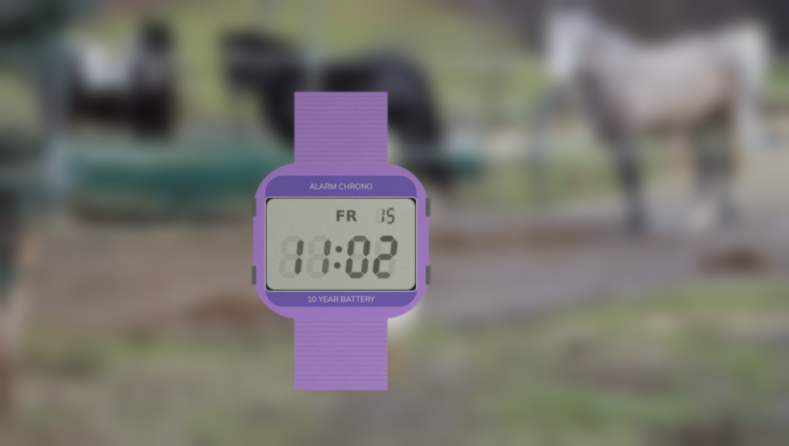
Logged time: **11:02**
